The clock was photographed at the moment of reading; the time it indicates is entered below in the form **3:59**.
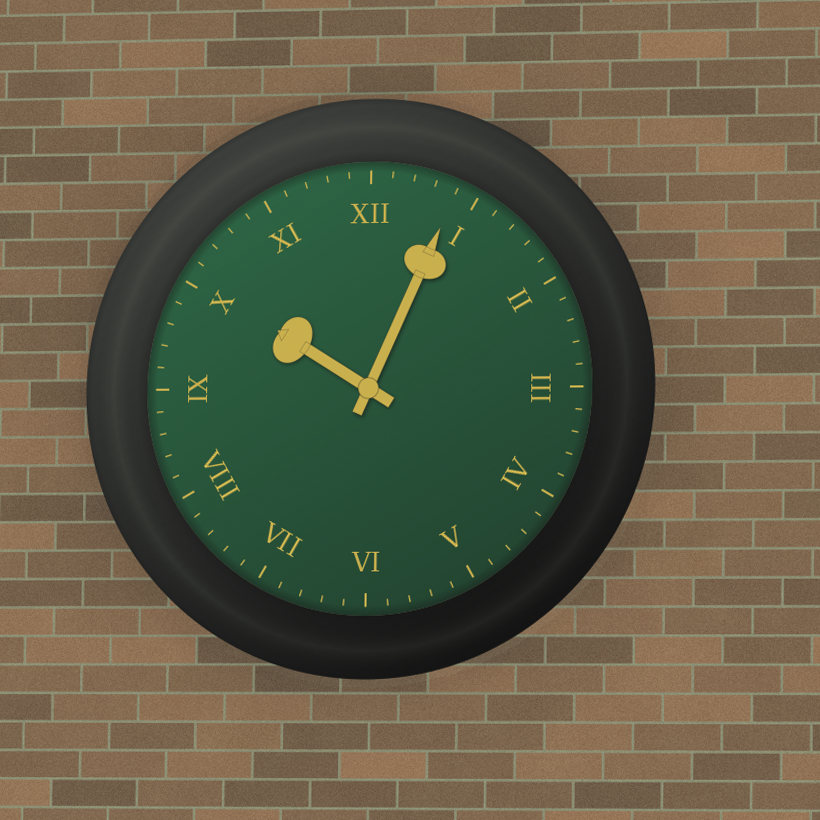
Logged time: **10:04**
